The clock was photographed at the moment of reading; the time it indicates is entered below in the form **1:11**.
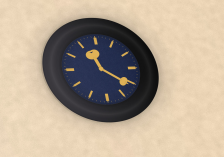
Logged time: **11:21**
